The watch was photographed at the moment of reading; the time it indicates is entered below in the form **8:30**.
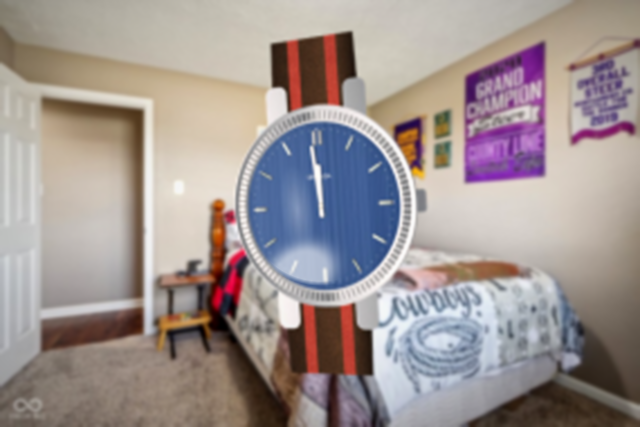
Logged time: **11:59**
